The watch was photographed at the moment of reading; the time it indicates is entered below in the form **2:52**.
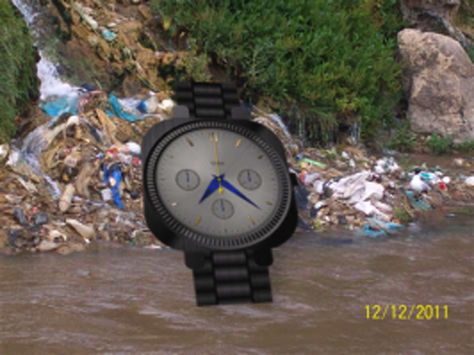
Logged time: **7:22**
